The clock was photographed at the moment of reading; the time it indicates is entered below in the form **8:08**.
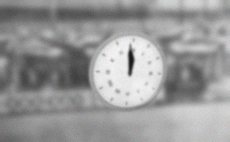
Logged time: **11:59**
